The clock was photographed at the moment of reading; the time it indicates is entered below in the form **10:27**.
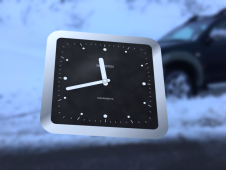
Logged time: **11:42**
